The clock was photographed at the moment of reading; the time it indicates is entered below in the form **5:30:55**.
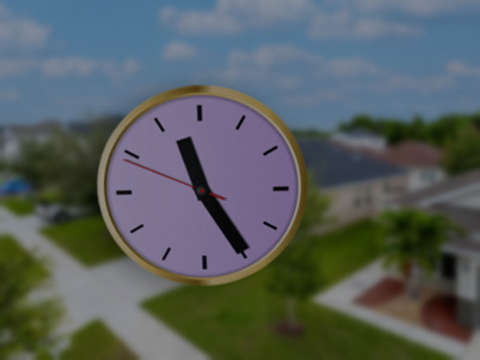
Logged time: **11:24:49**
